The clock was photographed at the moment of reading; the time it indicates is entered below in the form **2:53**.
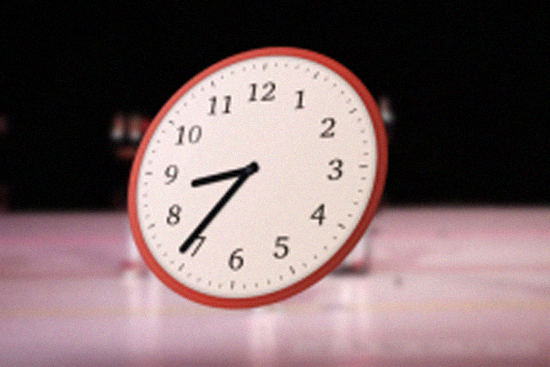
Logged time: **8:36**
